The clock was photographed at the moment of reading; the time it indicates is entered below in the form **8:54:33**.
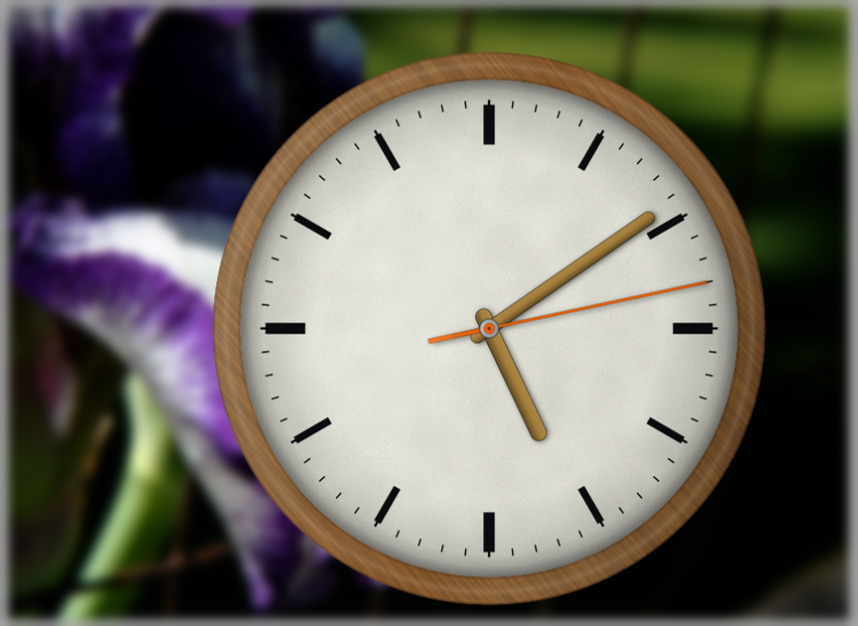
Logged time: **5:09:13**
